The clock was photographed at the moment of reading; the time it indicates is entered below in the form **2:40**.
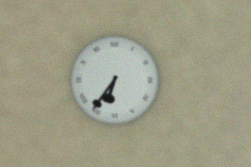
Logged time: **6:36**
